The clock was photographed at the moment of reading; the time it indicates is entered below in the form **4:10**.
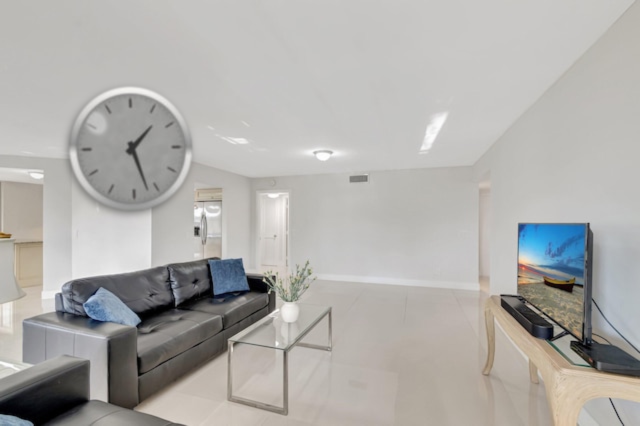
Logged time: **1:27**
